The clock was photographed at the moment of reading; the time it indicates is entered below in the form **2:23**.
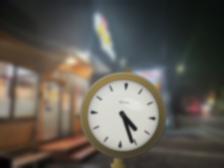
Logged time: **4:26**
